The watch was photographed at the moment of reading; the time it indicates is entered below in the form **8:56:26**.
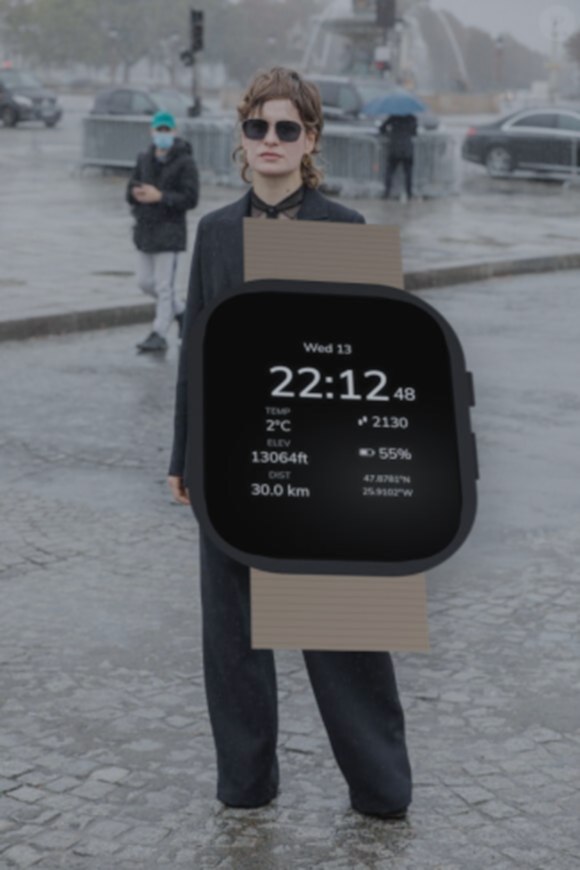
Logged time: **22:12:48**
